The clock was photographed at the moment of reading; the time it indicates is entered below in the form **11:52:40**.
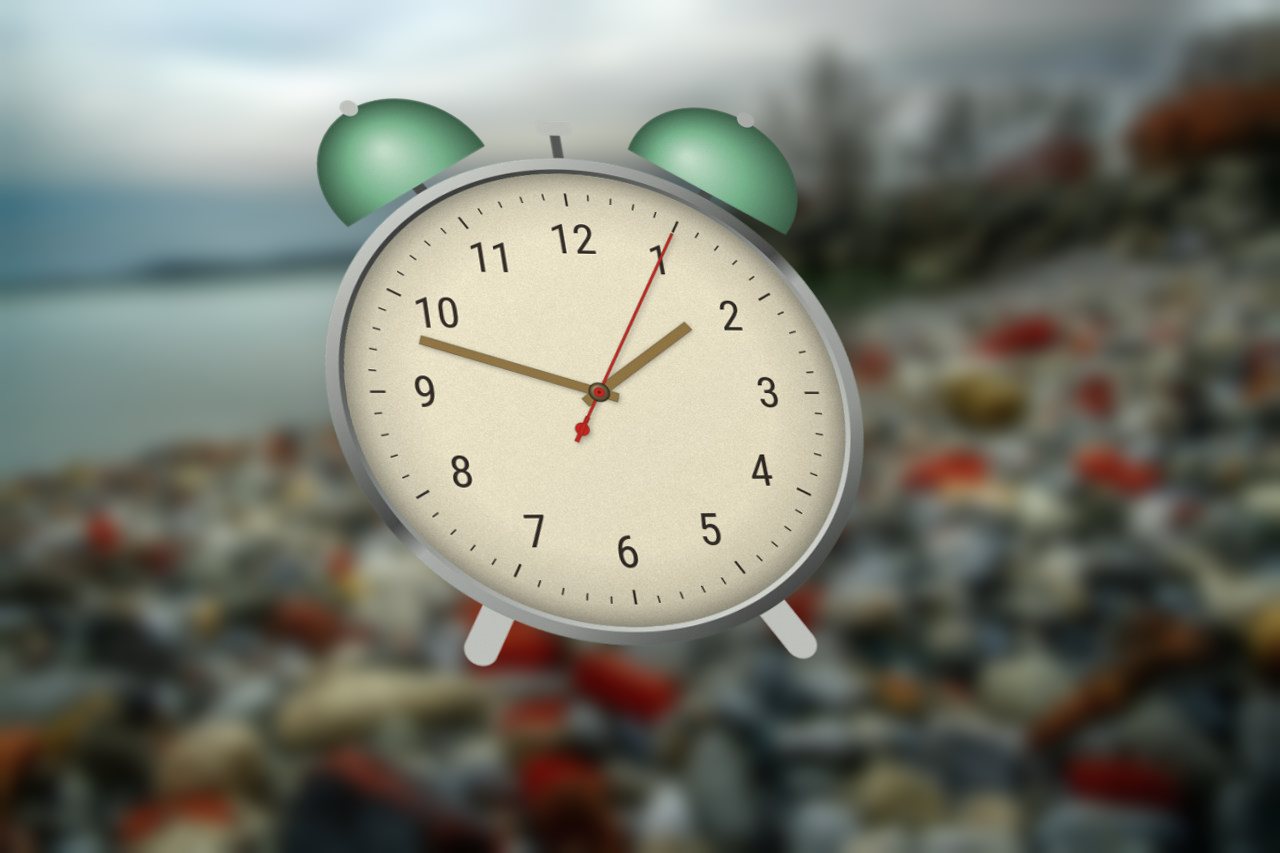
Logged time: **1:48:05**
